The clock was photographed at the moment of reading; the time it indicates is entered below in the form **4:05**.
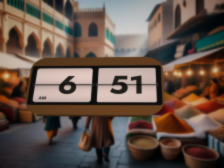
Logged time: **6:51**
